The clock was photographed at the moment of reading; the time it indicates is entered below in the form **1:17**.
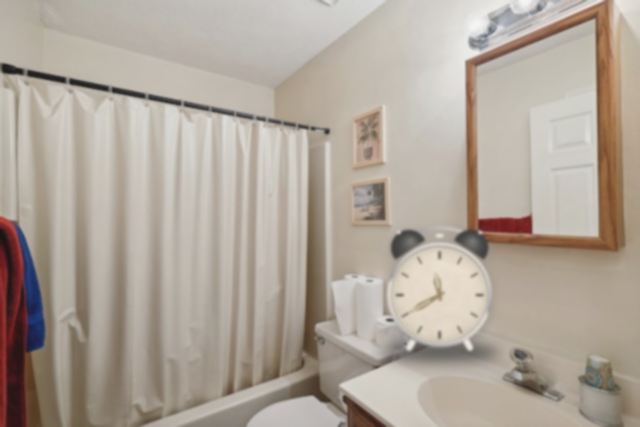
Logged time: **11:40**
